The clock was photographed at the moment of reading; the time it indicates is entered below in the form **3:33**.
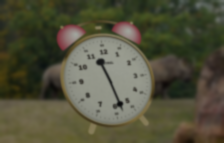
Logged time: **11:28**
